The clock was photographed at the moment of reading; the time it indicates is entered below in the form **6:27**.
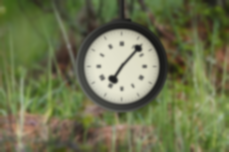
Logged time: **7:07**
